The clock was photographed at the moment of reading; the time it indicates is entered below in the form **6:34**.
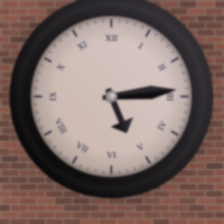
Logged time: **5:14**
